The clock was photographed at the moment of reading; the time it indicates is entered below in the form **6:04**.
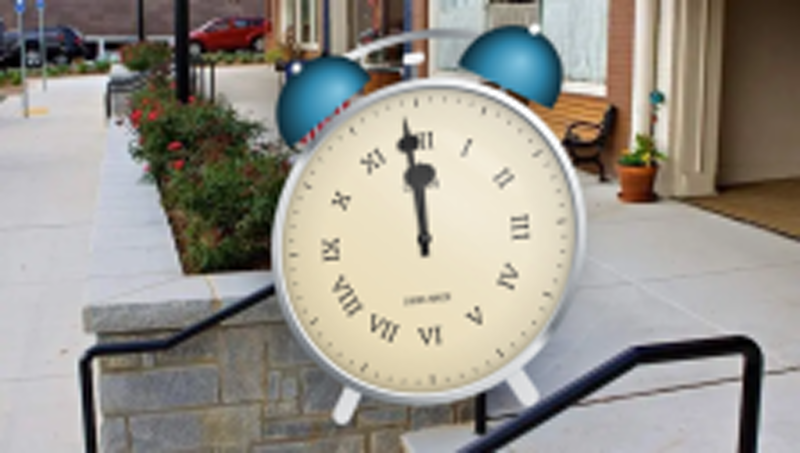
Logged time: **11:59**
